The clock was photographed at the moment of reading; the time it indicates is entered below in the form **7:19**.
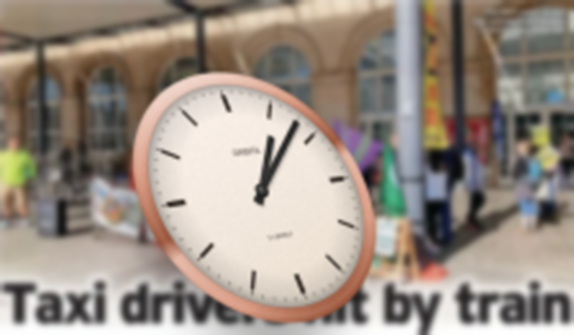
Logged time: **1:08**
